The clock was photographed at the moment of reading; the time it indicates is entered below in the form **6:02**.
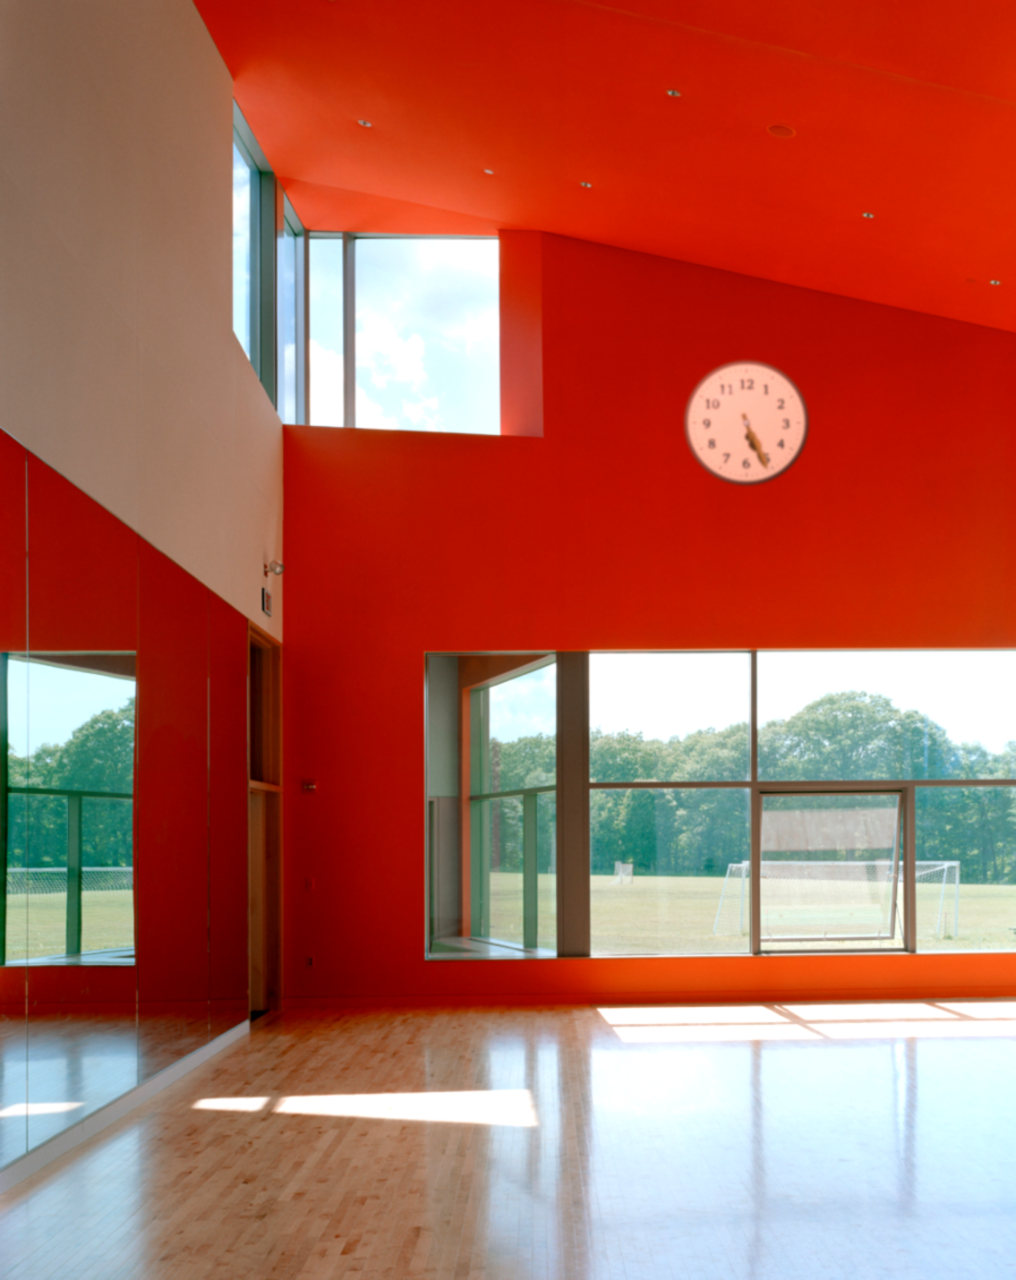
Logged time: **5:26**
